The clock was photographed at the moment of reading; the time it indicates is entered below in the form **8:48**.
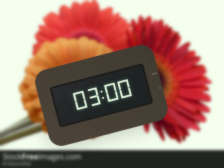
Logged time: **3:00**
